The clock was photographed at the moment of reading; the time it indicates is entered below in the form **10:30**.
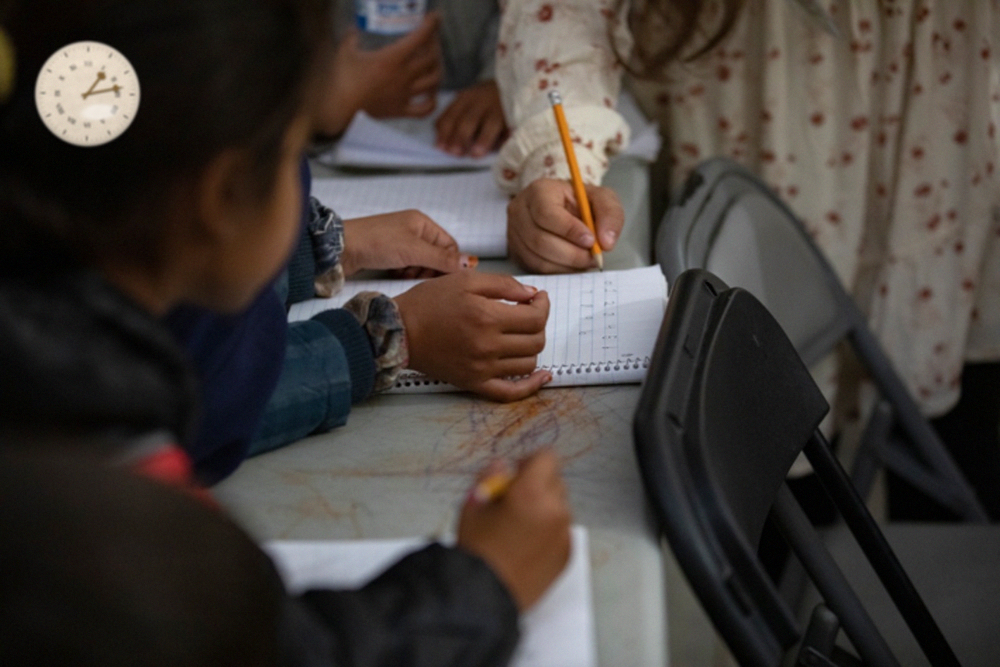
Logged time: **1:13**
